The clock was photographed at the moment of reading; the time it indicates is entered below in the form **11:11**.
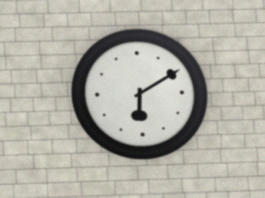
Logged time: **6:10**
